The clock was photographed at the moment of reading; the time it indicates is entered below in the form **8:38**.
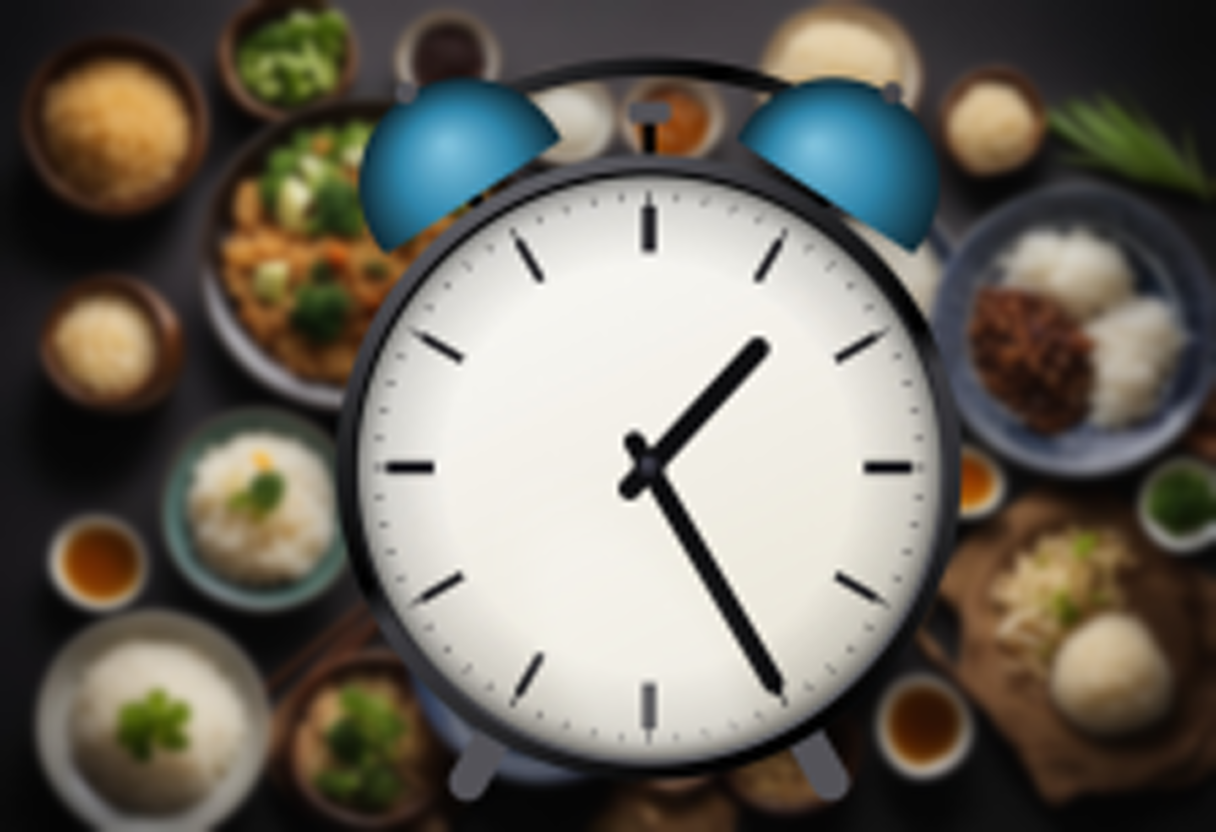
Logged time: **1:25**
